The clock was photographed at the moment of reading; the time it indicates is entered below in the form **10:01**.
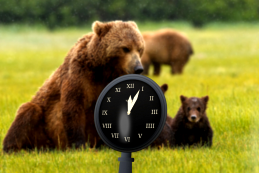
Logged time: **12:04**
